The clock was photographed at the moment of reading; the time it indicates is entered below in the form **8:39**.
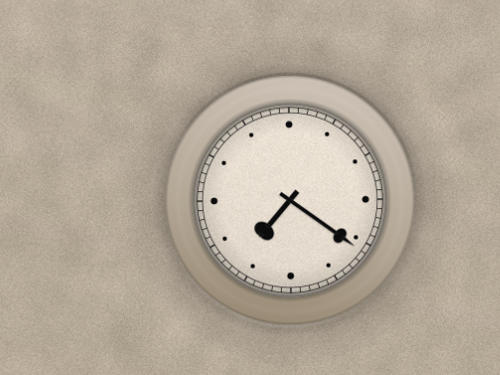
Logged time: **7:21**
